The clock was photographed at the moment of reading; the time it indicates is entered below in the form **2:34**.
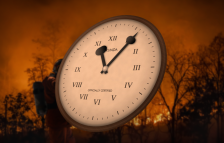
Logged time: **11:06**
